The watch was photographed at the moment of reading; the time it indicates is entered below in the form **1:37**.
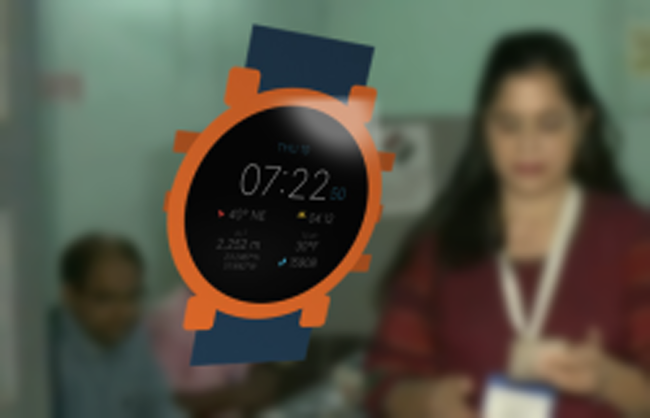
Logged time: **7:22**
